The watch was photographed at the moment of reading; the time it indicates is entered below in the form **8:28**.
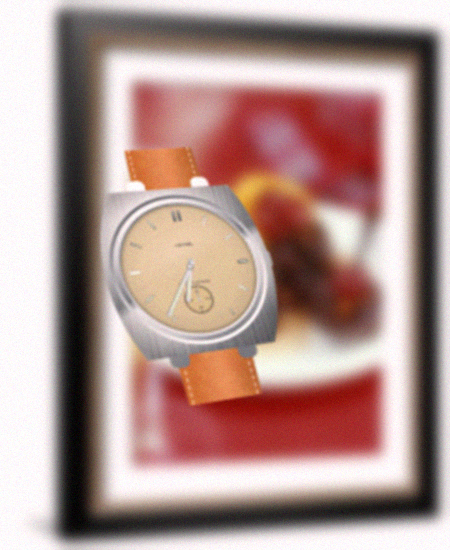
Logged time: **6:36**
